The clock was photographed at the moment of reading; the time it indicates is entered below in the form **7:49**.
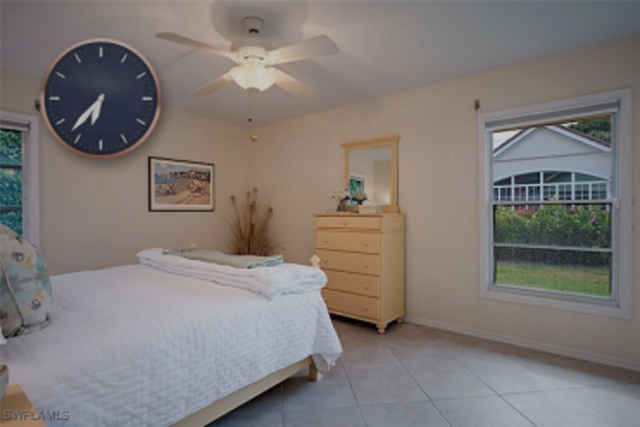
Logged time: **6:37**
